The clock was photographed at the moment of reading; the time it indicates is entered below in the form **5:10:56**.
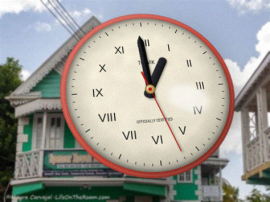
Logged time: **12:59:27**
